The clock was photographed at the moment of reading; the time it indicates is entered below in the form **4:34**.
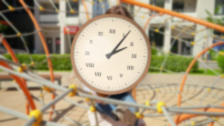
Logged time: **2:06**
